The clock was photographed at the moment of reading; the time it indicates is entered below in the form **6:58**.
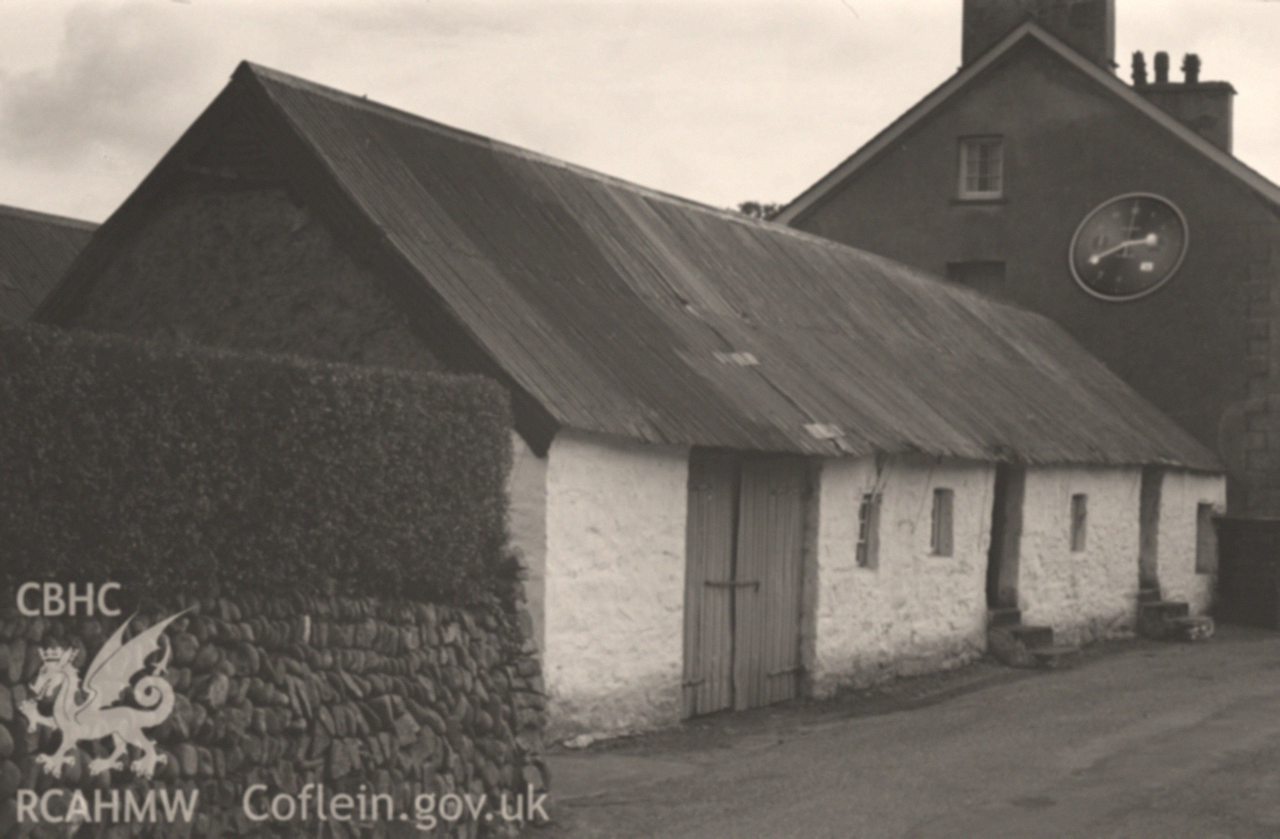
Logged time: **2:40**
